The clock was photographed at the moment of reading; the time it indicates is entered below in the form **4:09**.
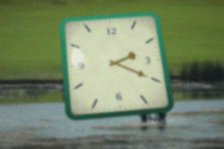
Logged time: **2:20**
